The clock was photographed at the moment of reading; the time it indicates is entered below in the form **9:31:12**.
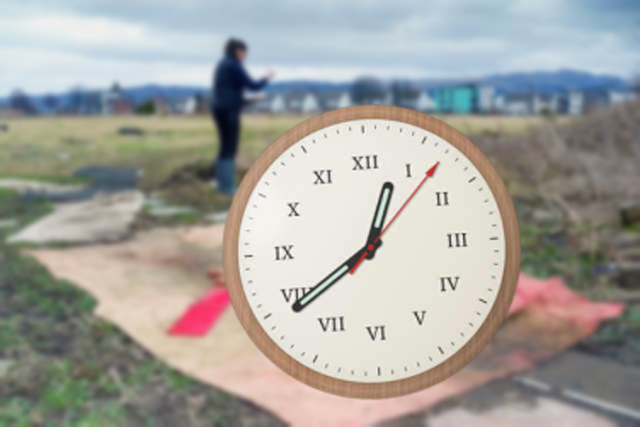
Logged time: **12:39:07**
